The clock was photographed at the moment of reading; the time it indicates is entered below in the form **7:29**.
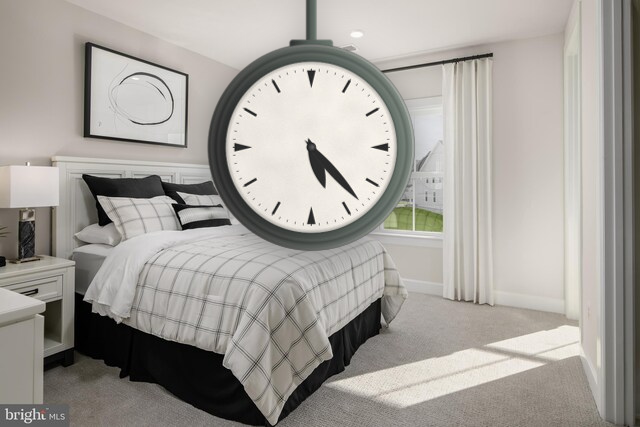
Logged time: **5:23**
